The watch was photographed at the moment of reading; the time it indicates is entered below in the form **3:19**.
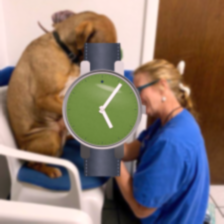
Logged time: **5:06**
